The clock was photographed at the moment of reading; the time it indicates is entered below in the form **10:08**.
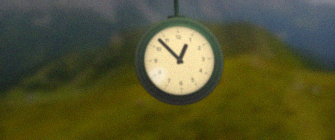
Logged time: **12:53**
